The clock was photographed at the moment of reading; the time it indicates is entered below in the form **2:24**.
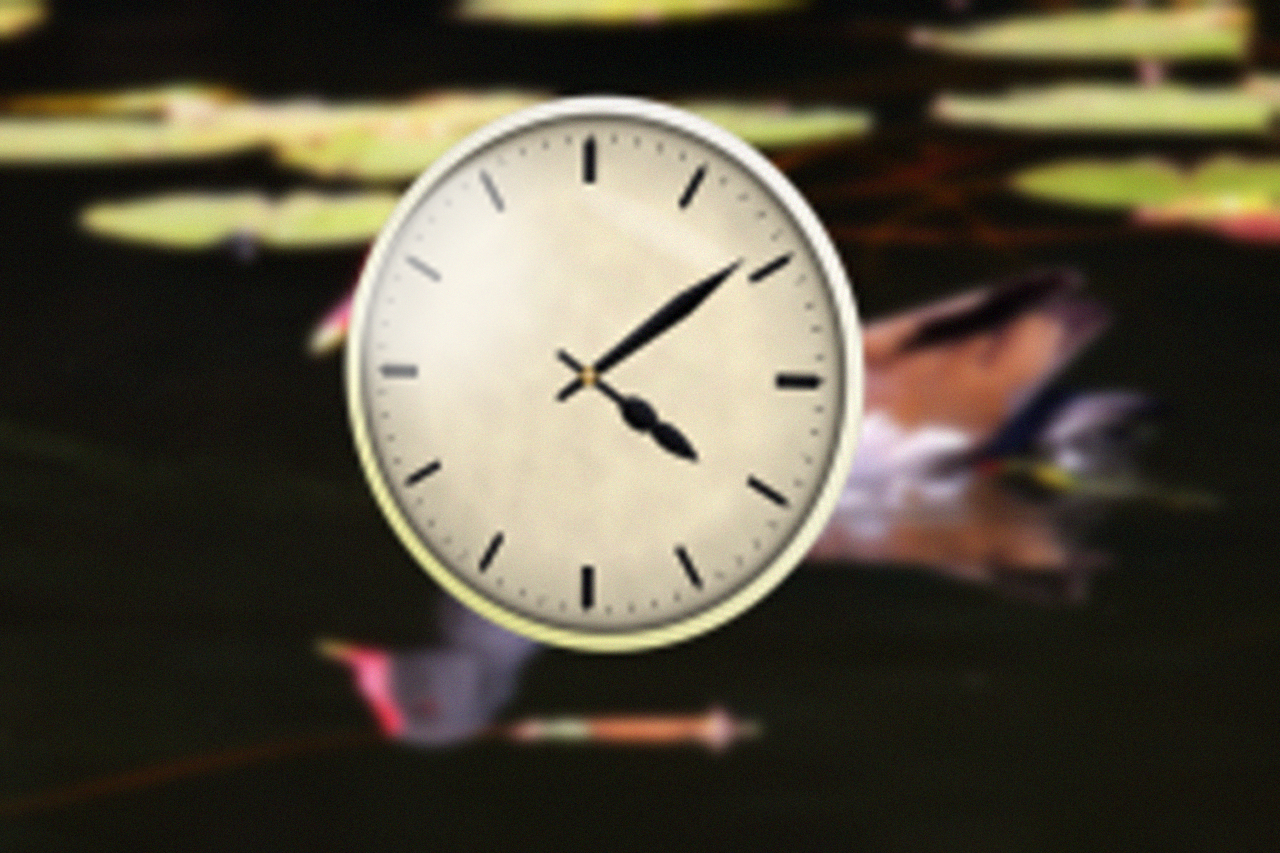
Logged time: **4:09**
